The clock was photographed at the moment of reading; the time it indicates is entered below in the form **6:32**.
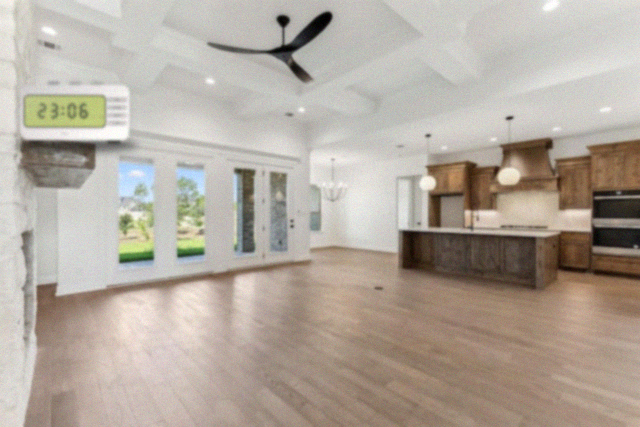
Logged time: **23:06**
